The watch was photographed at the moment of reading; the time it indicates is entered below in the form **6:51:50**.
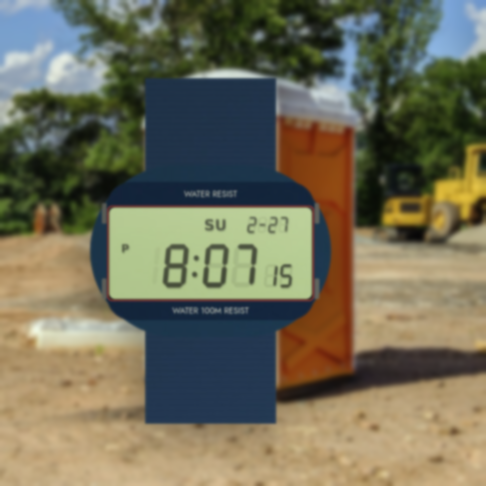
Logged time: **8:07:15**
